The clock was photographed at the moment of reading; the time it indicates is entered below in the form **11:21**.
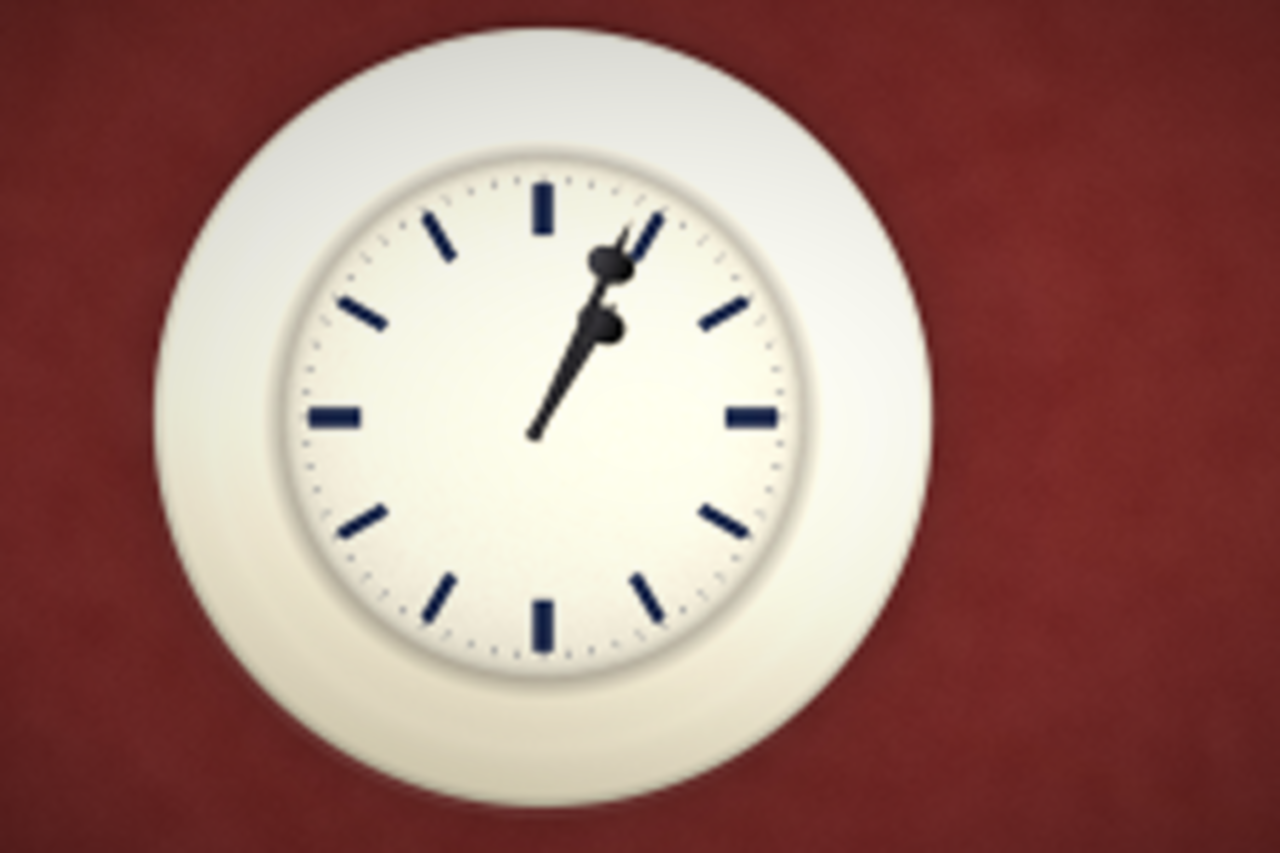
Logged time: **1:04**
